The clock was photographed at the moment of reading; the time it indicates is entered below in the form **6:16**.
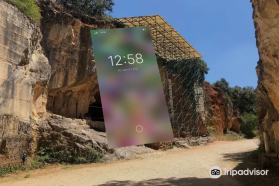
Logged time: **12:58**
